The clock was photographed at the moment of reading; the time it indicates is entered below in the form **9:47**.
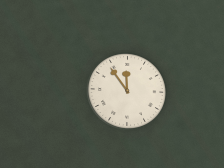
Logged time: **11:54**
